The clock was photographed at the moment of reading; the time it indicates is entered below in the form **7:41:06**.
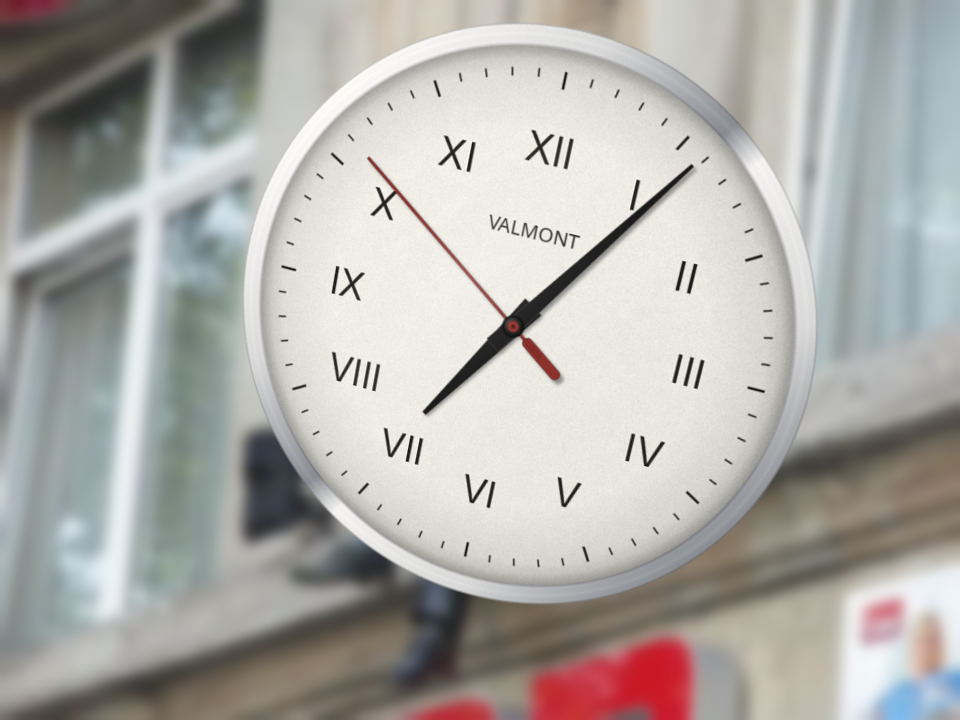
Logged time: **7:05:51**
